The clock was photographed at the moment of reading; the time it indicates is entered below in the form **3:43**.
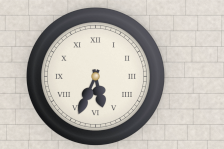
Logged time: **5:34**
